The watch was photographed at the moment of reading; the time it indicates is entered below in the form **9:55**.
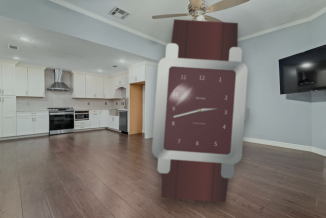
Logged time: **2:42**
